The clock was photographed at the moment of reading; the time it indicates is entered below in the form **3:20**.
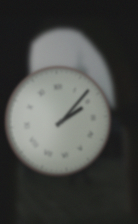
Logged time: **2:08**
